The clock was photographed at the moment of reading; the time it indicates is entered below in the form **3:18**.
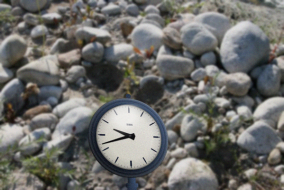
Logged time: **9:42**
